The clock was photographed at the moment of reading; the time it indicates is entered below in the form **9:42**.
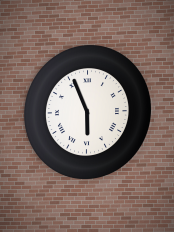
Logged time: **5:56**
